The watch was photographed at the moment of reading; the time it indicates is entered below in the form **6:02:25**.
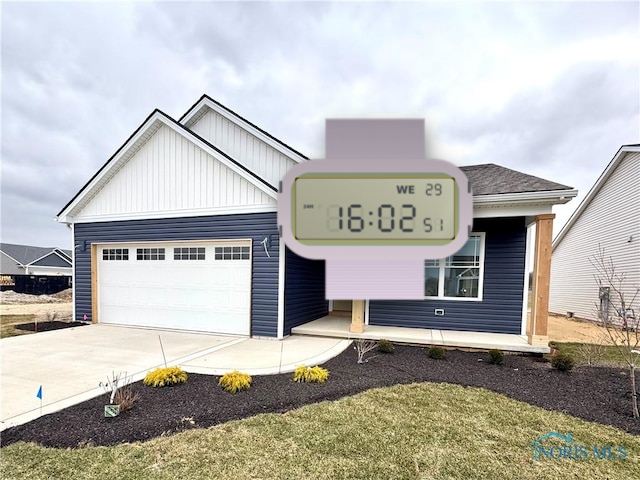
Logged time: **16:02:51**
